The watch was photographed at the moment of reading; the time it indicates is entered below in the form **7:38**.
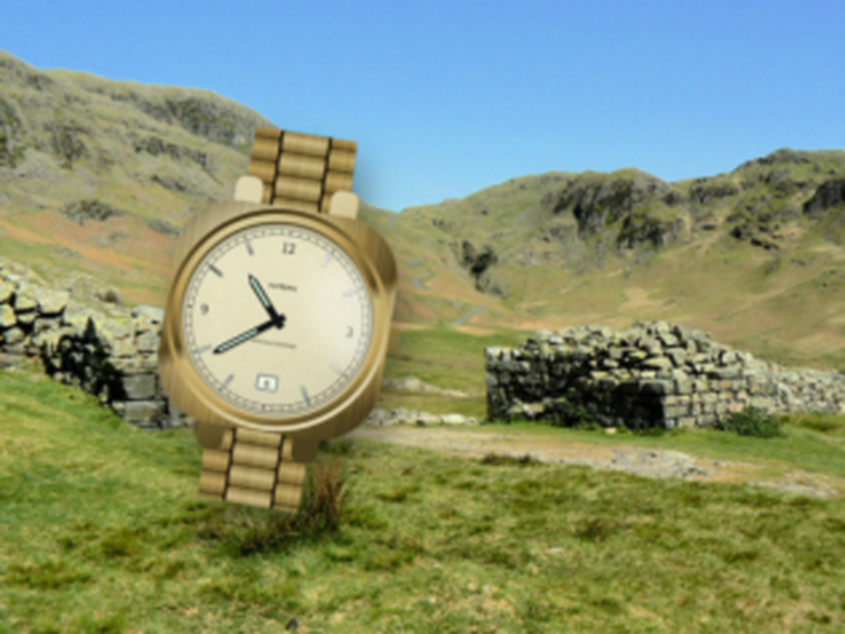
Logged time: **10:39**
